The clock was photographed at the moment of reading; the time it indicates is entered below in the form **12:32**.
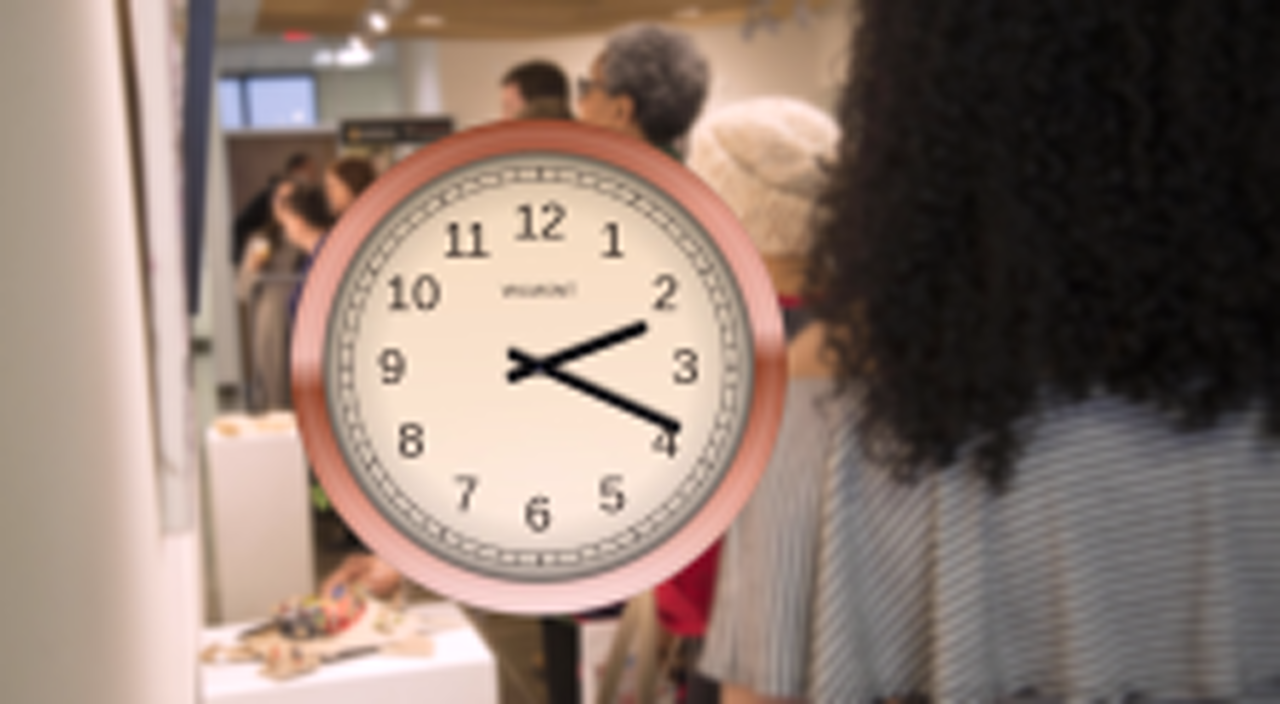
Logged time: **2:19**
